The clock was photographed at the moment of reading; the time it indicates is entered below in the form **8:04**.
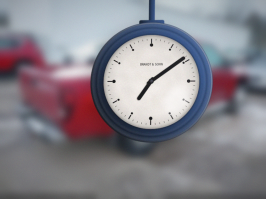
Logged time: **7:09**
